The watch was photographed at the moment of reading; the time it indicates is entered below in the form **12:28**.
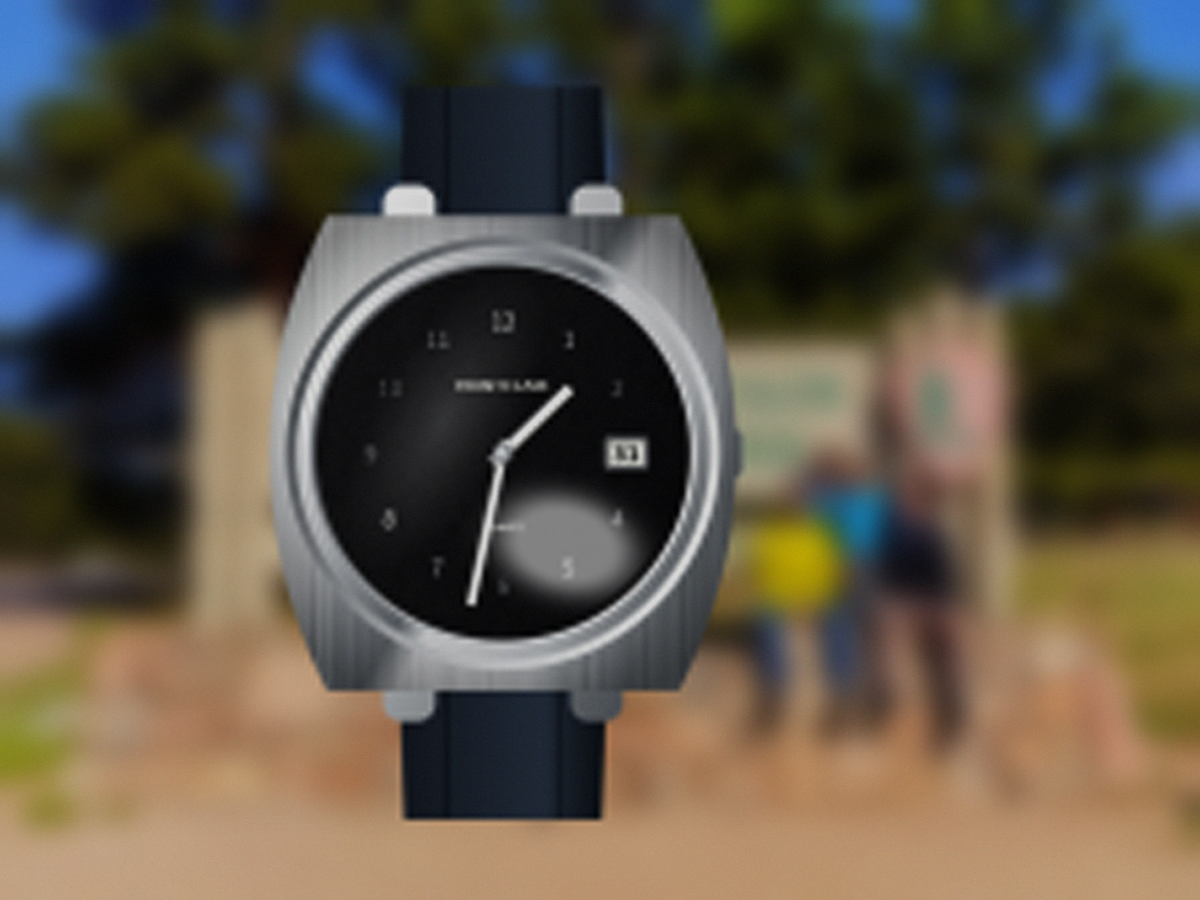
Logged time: **1:32**
